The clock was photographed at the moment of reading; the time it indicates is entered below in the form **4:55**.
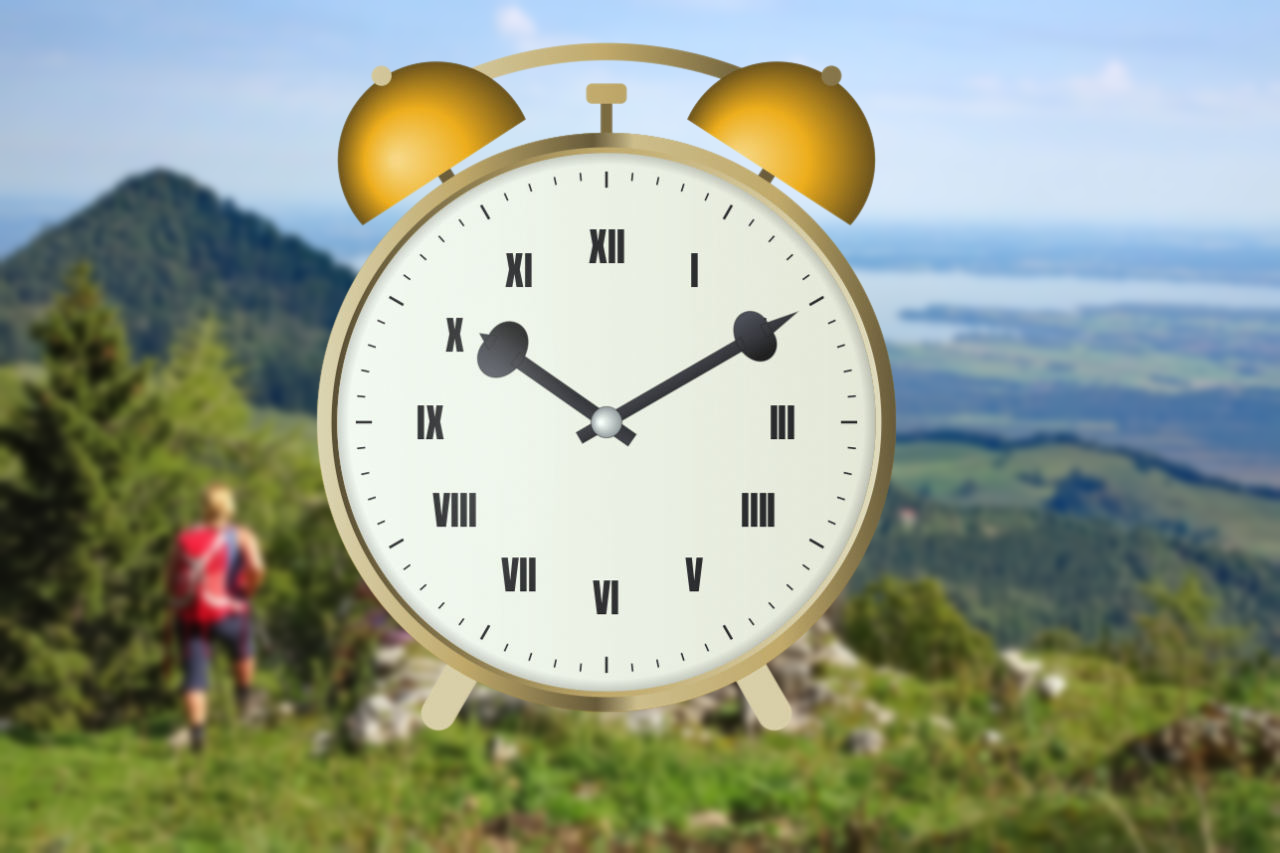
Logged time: **10:10**
